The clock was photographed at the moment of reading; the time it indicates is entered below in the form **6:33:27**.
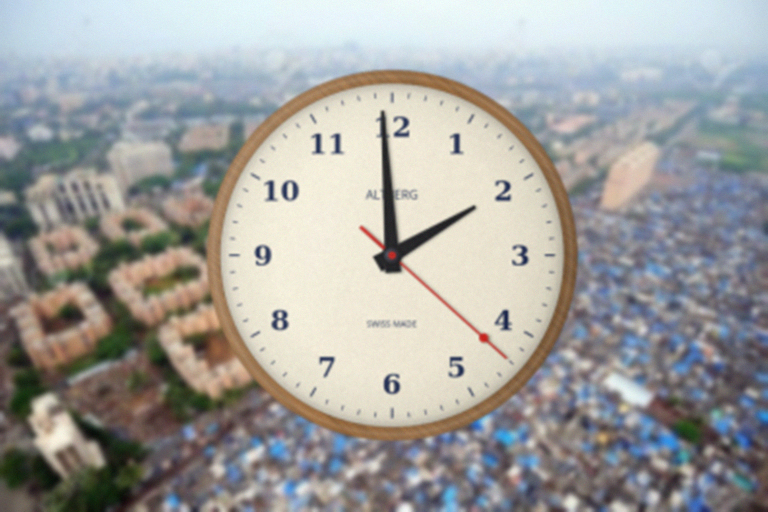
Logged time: **1:59:22**
